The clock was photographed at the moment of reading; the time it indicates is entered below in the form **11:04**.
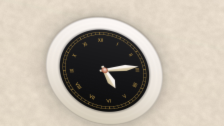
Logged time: **5:14**
